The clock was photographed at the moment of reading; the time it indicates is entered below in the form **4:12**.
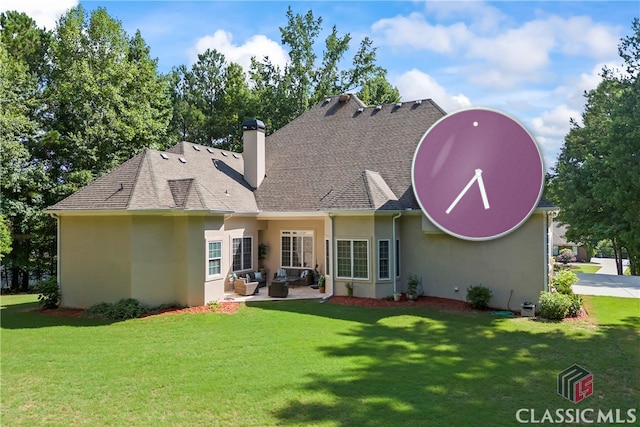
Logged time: **5:37**
